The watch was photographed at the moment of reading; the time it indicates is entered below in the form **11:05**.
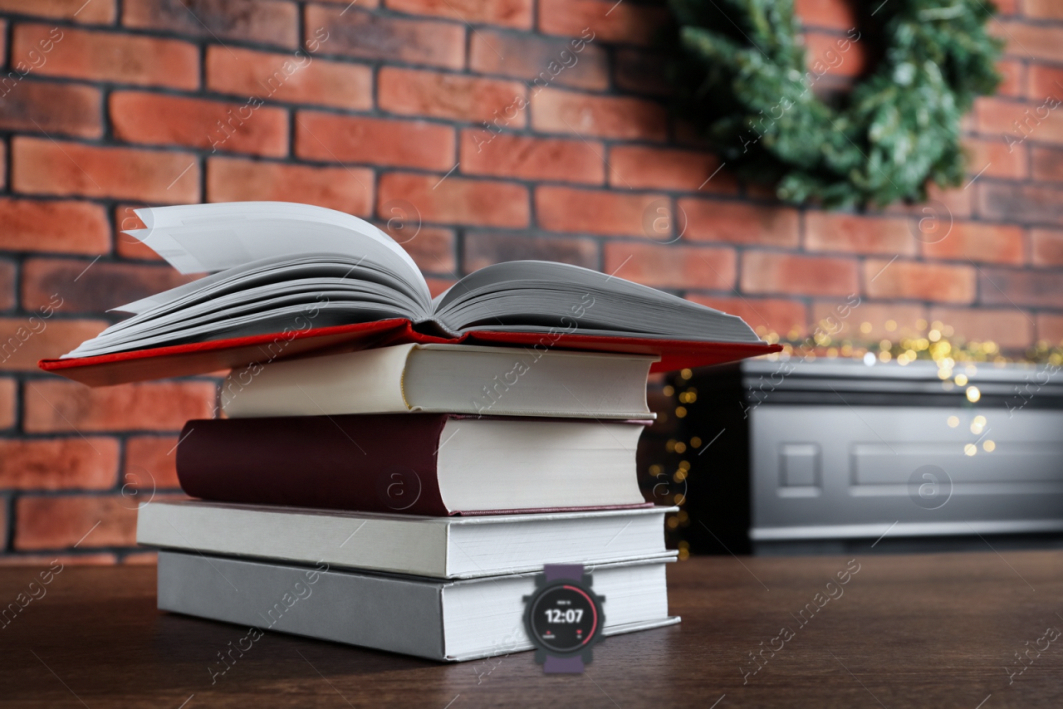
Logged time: **12:07**
